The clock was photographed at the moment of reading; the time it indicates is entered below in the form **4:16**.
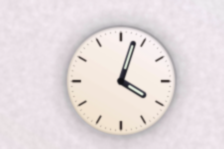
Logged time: **4:03**
